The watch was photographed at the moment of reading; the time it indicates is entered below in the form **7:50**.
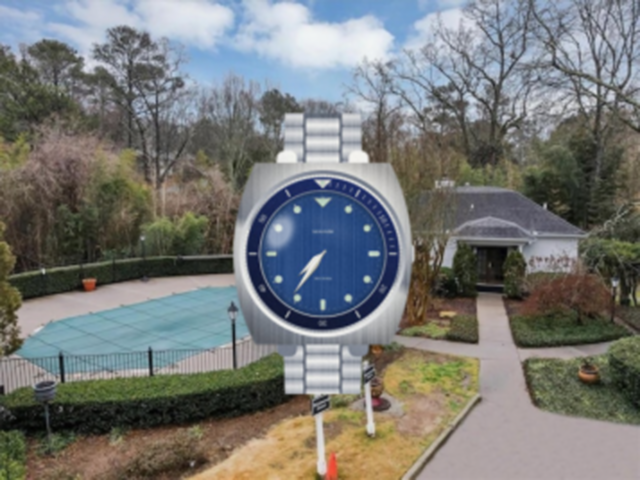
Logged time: **7:36**
